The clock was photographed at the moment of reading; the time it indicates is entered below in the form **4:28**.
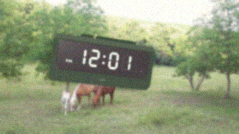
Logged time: **12:01**
